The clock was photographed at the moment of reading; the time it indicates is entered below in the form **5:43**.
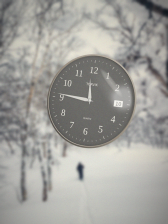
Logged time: **11:46**
